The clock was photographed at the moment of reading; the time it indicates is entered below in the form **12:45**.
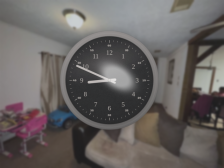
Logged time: **8:49**
